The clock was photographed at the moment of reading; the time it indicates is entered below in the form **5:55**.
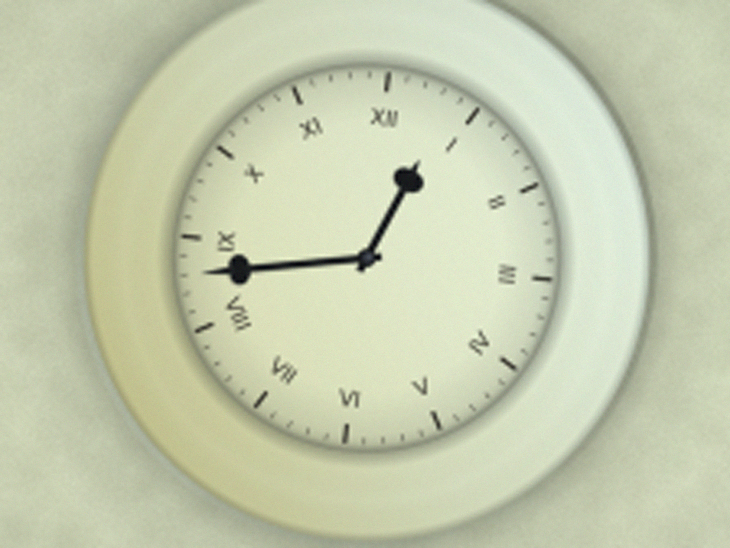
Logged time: **12:43**
